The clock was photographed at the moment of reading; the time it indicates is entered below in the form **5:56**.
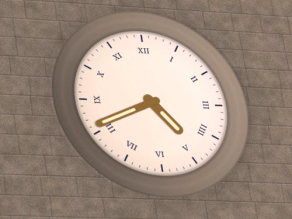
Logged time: **4:41**
